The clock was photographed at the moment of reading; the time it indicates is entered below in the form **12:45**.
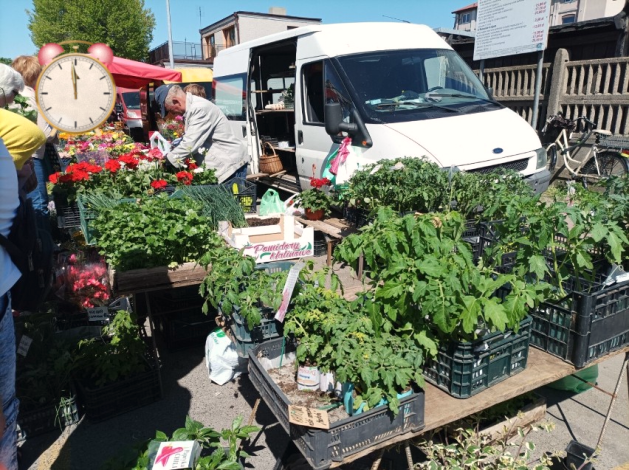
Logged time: **11:59**
